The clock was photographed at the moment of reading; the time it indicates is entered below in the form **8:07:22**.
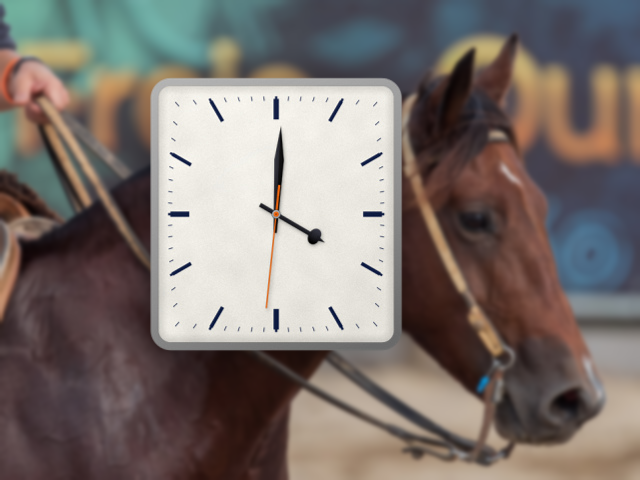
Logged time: **4:00:31**
